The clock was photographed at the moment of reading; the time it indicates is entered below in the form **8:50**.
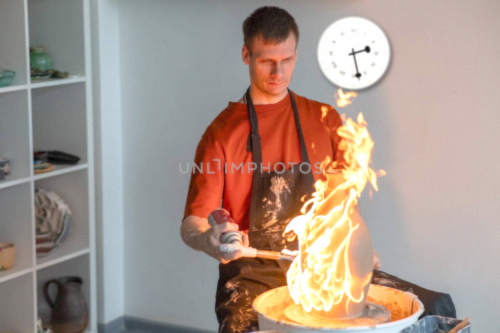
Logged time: **2:28**
